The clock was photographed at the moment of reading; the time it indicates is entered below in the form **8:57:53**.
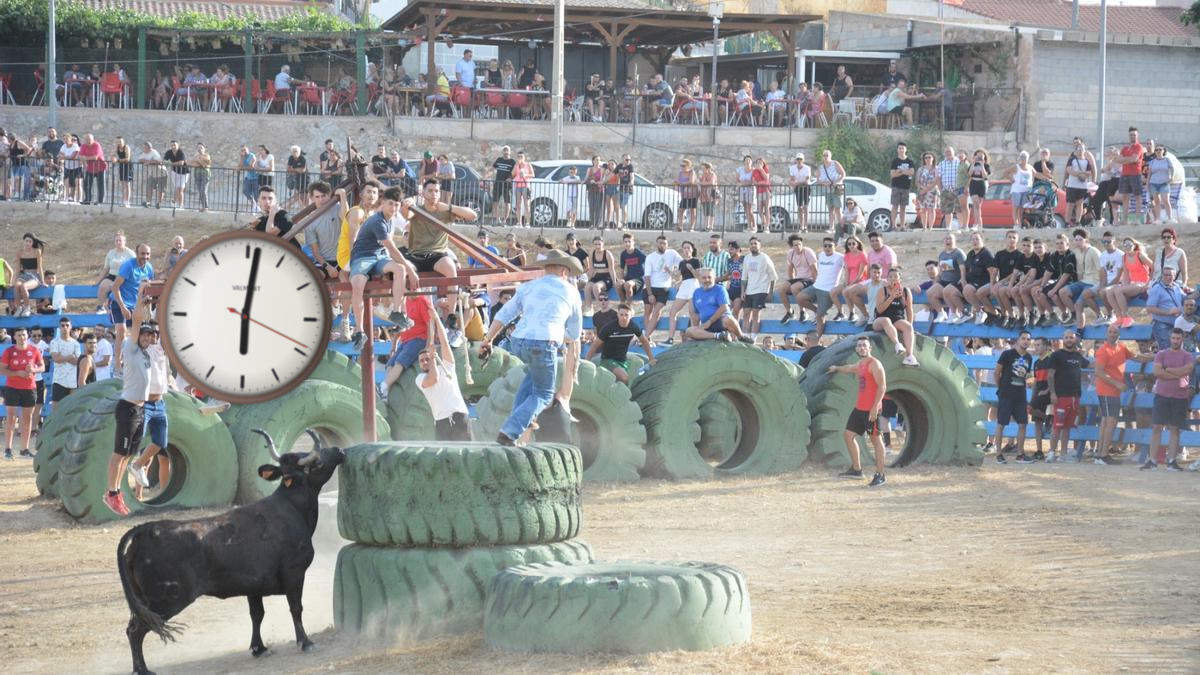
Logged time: **6:01:19**
